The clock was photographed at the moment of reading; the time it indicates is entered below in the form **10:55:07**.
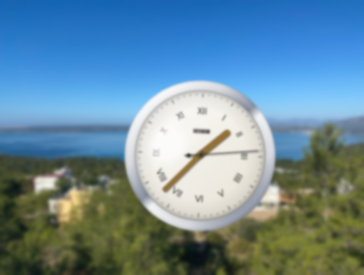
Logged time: **1:37:14**
